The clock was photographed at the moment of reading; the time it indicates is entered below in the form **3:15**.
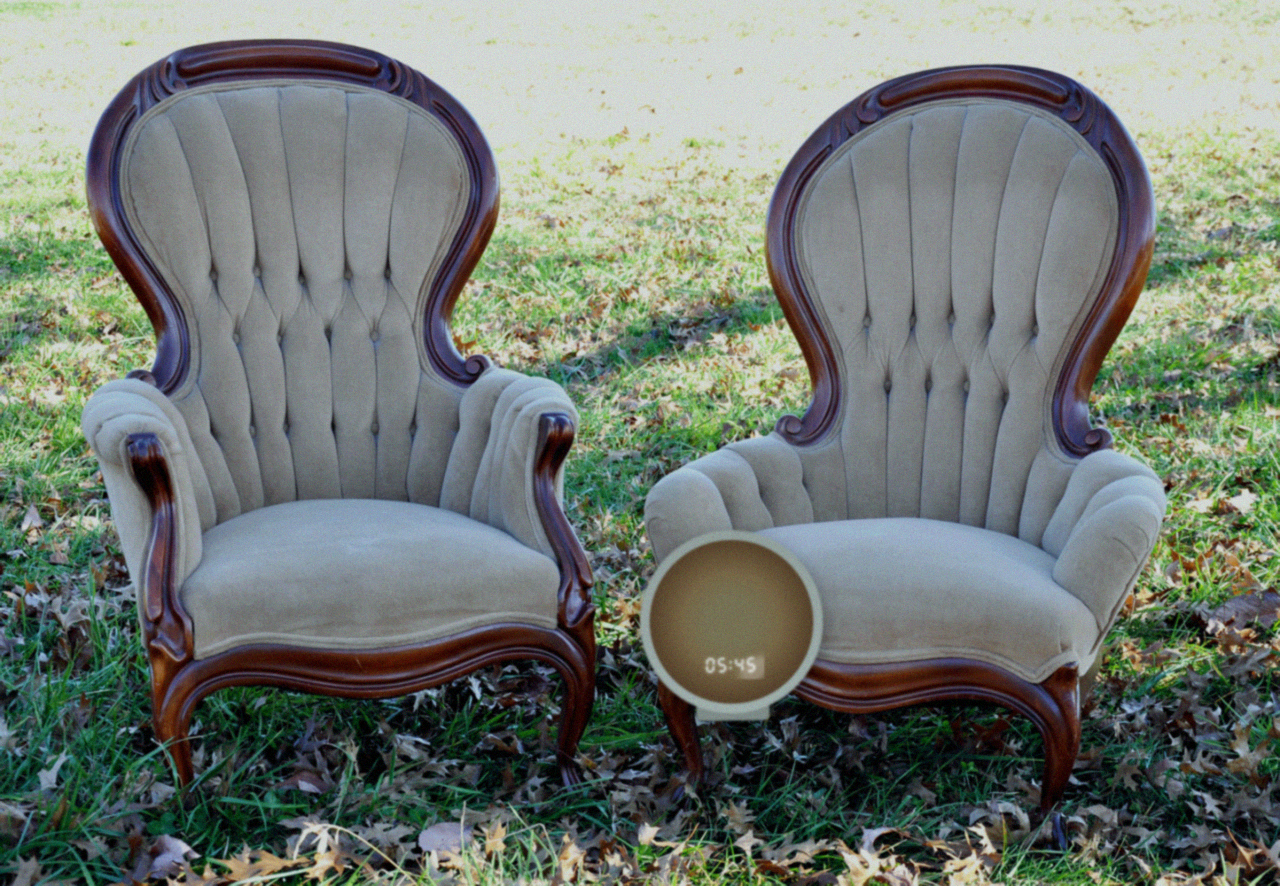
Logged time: **5:45**
